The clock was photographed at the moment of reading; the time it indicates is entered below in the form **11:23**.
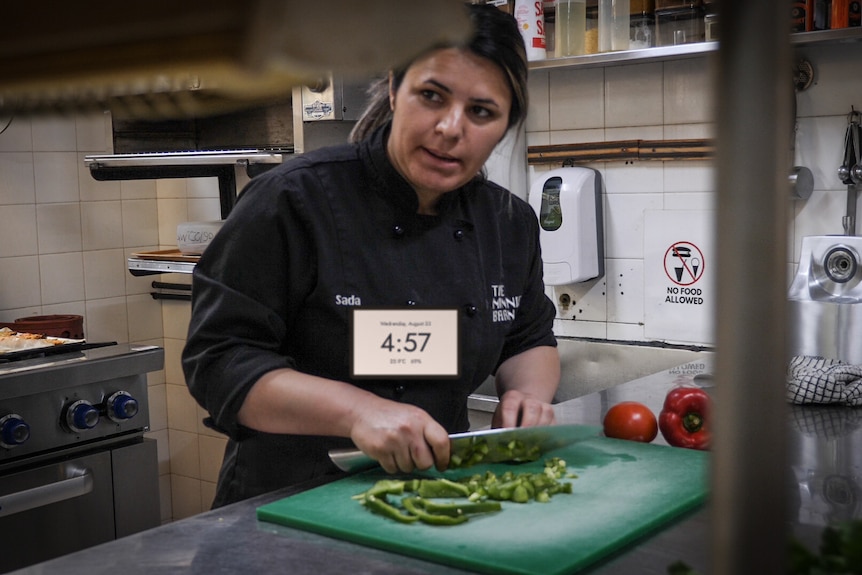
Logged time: **4:57**
